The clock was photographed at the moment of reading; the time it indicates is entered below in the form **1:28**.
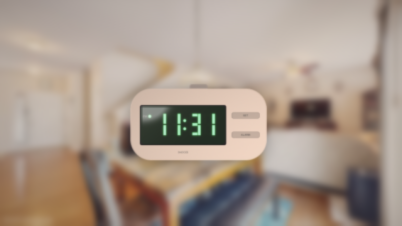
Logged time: **11:31**
